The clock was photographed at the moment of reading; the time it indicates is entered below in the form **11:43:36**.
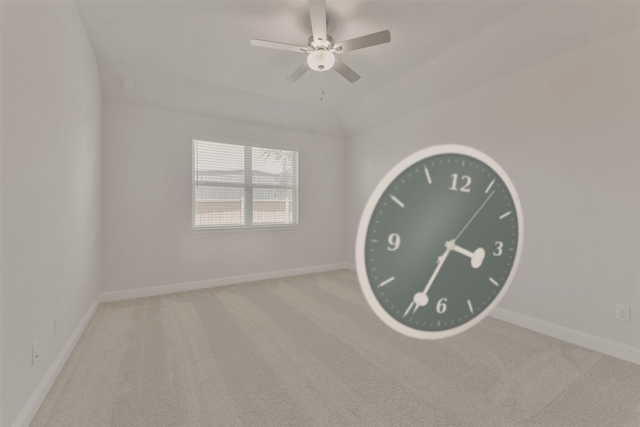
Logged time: **3:34:06**
